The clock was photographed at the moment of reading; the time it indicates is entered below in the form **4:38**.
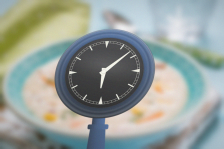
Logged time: **6:08**
